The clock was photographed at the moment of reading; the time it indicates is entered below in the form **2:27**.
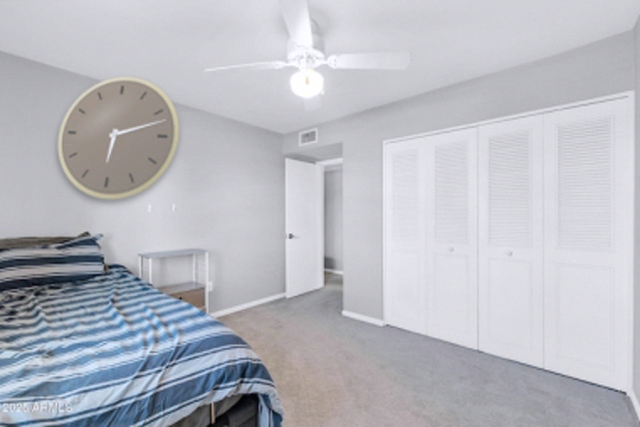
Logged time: **6:12**
